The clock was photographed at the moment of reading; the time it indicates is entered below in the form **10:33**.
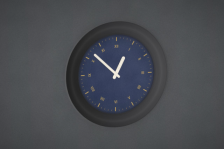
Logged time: **12:52**
